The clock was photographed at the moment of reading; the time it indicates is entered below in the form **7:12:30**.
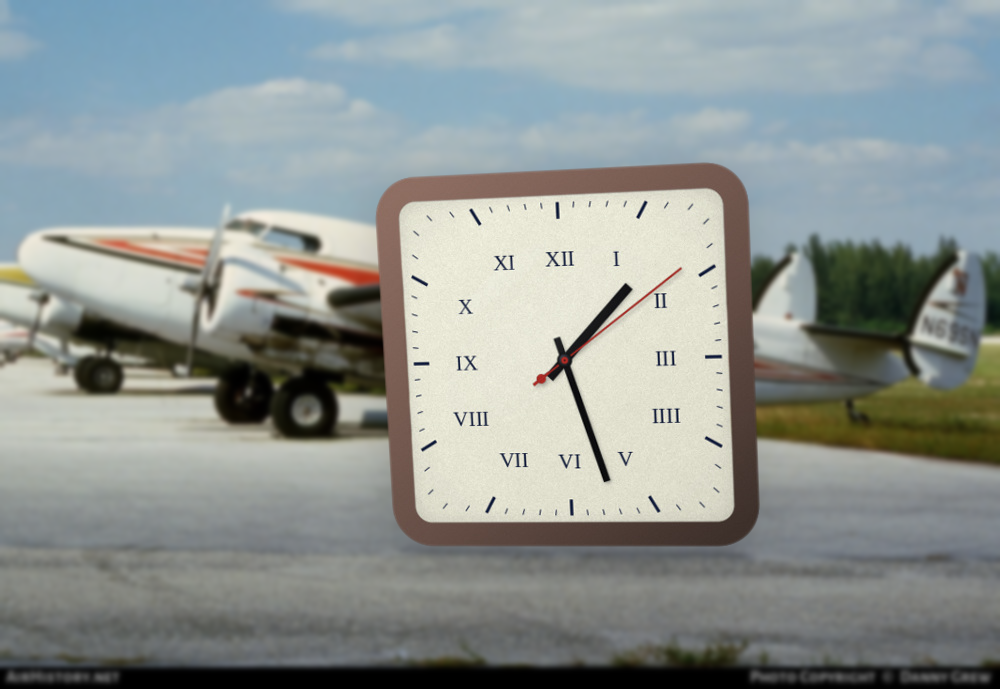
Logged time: **1:27:09**
